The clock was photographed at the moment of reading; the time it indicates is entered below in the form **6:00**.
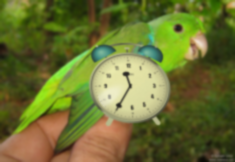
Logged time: **11:35**
